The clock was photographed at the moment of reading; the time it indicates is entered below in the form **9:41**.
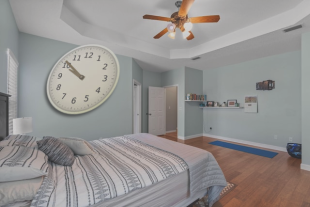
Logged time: **9:51**
